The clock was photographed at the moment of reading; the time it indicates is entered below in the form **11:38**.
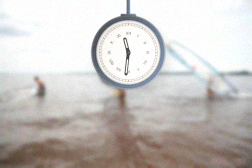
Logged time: **11:31**
